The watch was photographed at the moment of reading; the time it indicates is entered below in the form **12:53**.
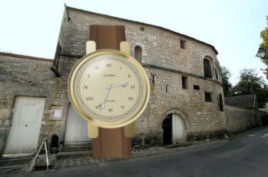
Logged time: **2:34**
